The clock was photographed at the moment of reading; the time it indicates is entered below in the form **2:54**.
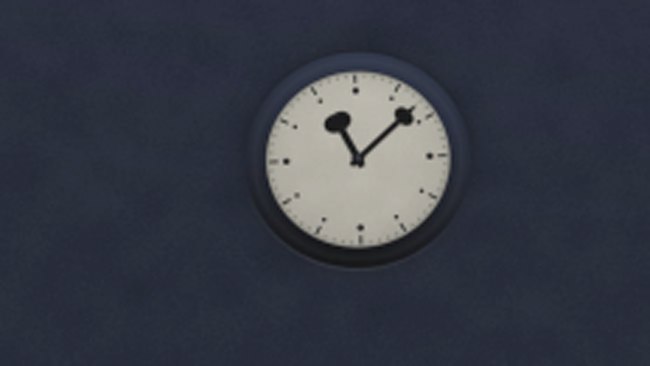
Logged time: **11:08**
